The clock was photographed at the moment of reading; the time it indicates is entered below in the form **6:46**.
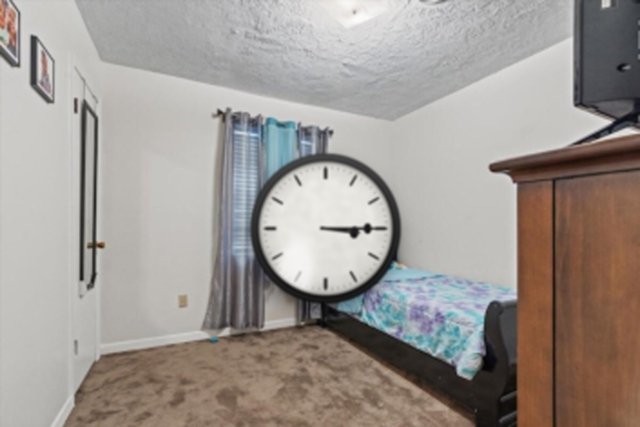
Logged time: **3:15**
